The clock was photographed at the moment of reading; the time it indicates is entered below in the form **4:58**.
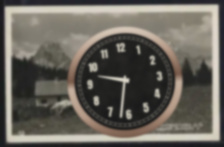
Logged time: **9:32**
